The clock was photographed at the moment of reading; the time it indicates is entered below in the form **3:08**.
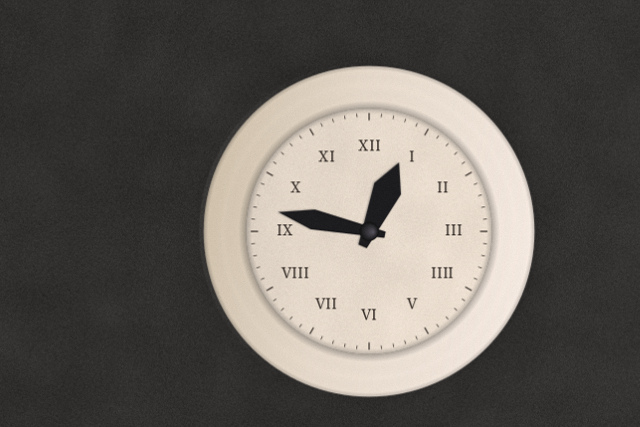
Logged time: **12:47**
